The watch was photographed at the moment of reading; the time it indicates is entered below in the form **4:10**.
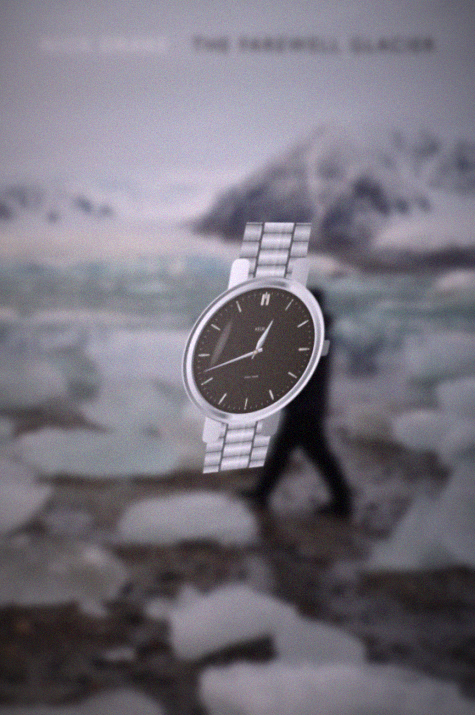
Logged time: **12:42**
